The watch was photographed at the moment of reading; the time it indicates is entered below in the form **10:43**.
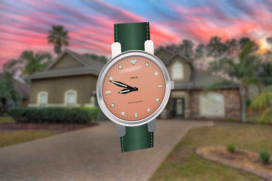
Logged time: **8:49**
